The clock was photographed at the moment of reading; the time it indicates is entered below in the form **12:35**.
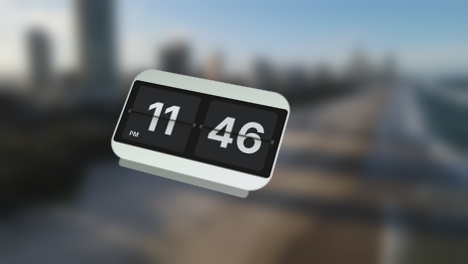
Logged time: **11:46**
